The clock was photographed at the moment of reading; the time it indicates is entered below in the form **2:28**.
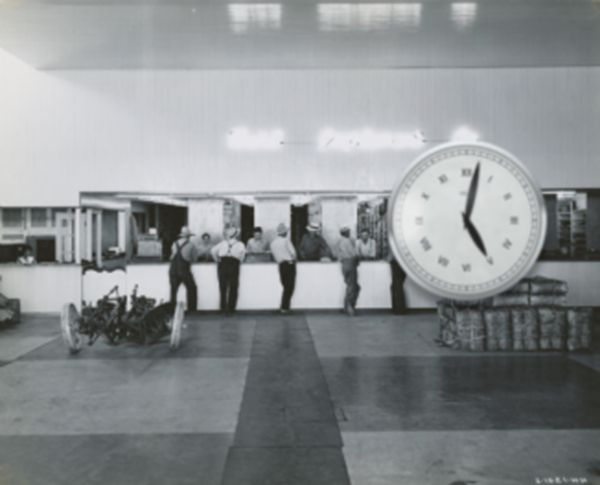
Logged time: **5:02**
